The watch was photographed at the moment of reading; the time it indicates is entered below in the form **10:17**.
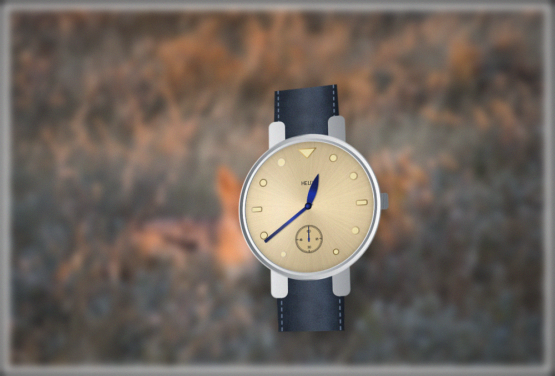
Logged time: **12:39**
